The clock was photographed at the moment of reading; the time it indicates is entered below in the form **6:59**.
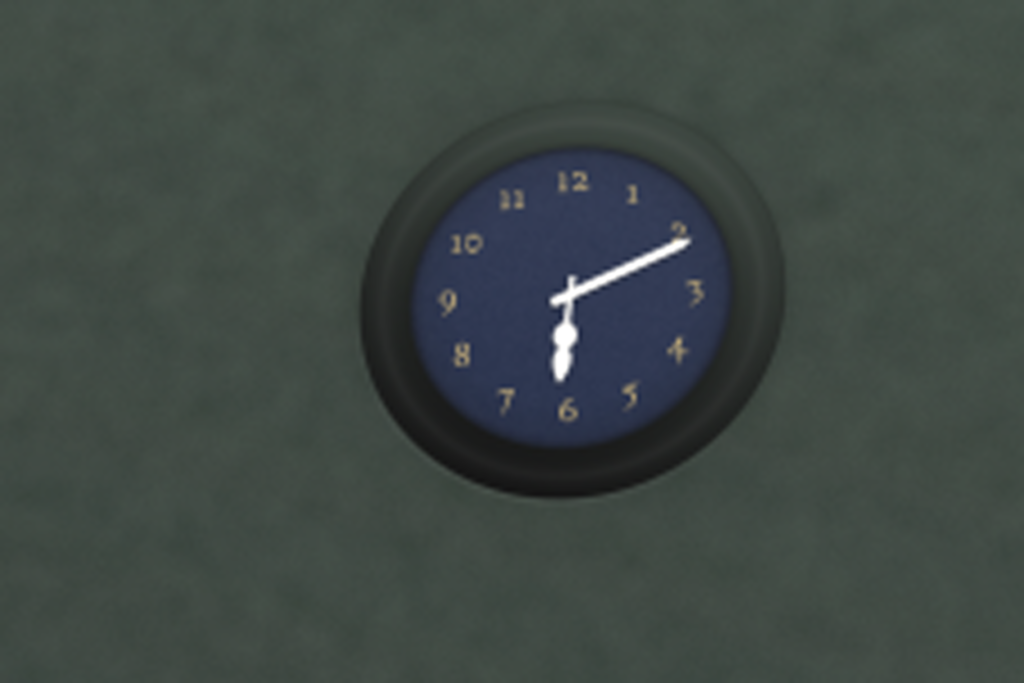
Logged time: **6:11**
